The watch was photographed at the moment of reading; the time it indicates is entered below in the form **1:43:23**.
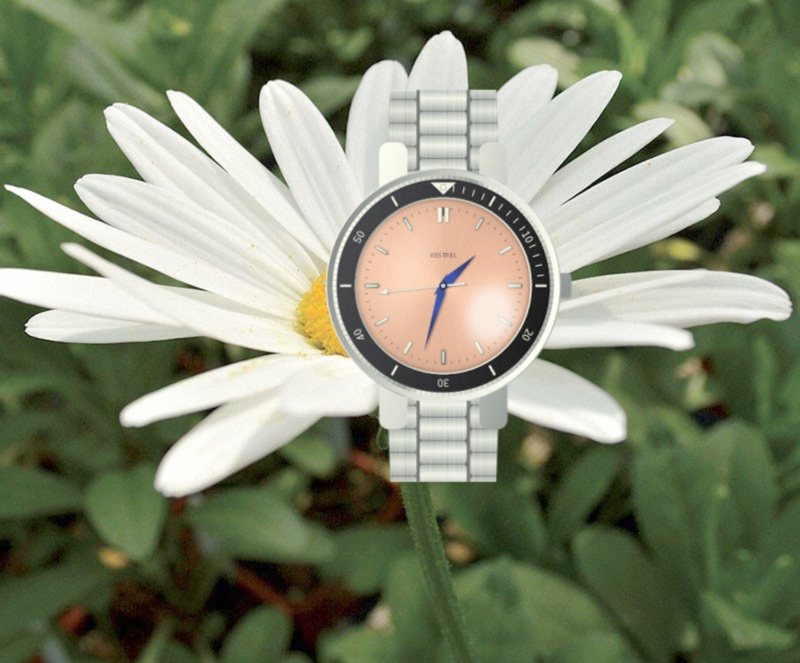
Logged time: **1:32:44**
